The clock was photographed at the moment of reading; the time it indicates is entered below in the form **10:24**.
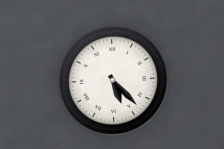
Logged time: **5:23**
